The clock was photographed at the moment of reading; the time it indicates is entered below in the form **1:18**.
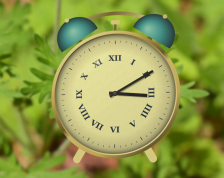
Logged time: **3:10**
